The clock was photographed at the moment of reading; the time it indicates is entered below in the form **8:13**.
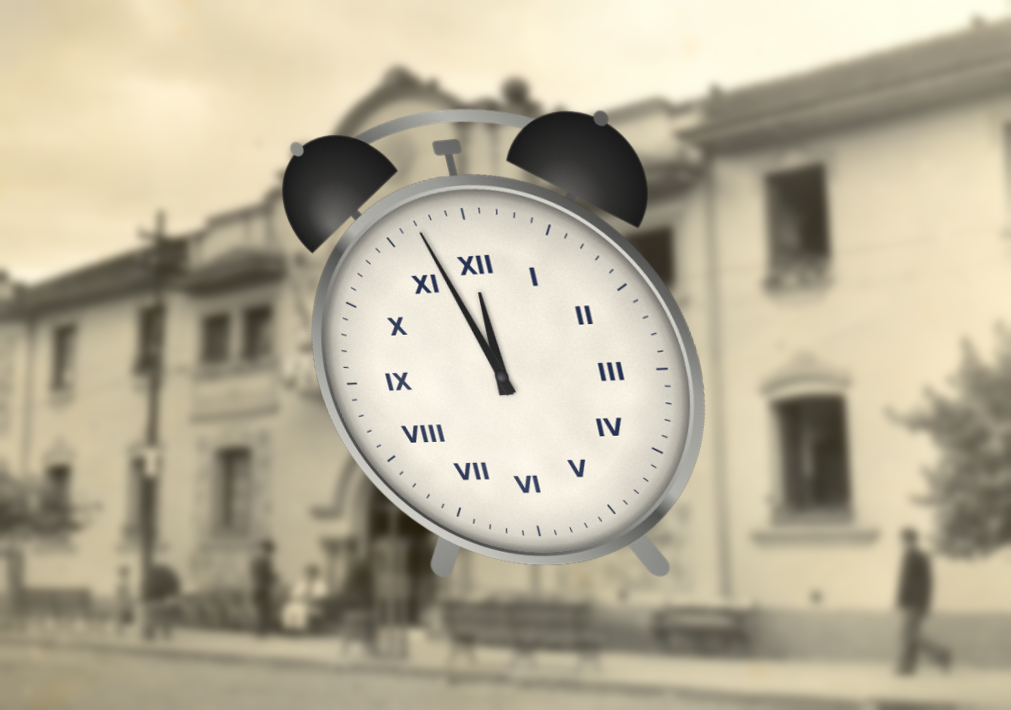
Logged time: **11:57**
